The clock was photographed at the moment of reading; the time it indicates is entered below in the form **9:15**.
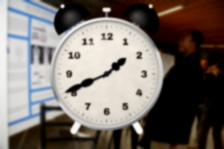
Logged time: **1:41**
